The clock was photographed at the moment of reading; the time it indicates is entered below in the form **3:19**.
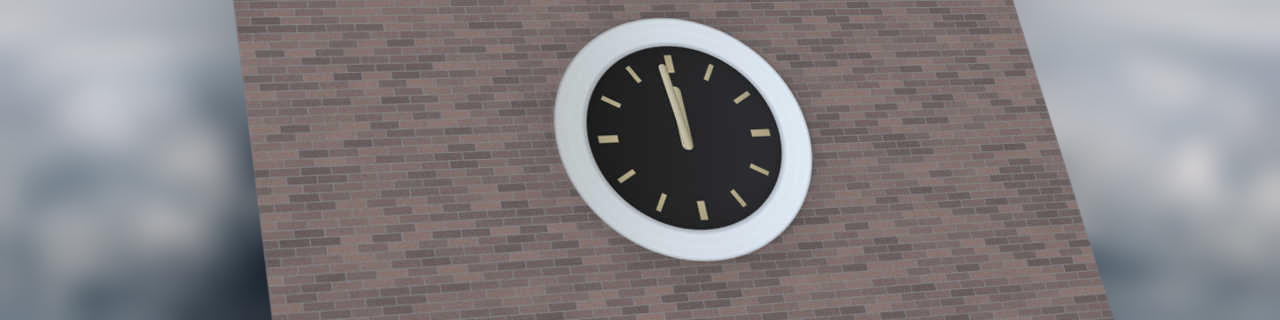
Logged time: **11:59**
